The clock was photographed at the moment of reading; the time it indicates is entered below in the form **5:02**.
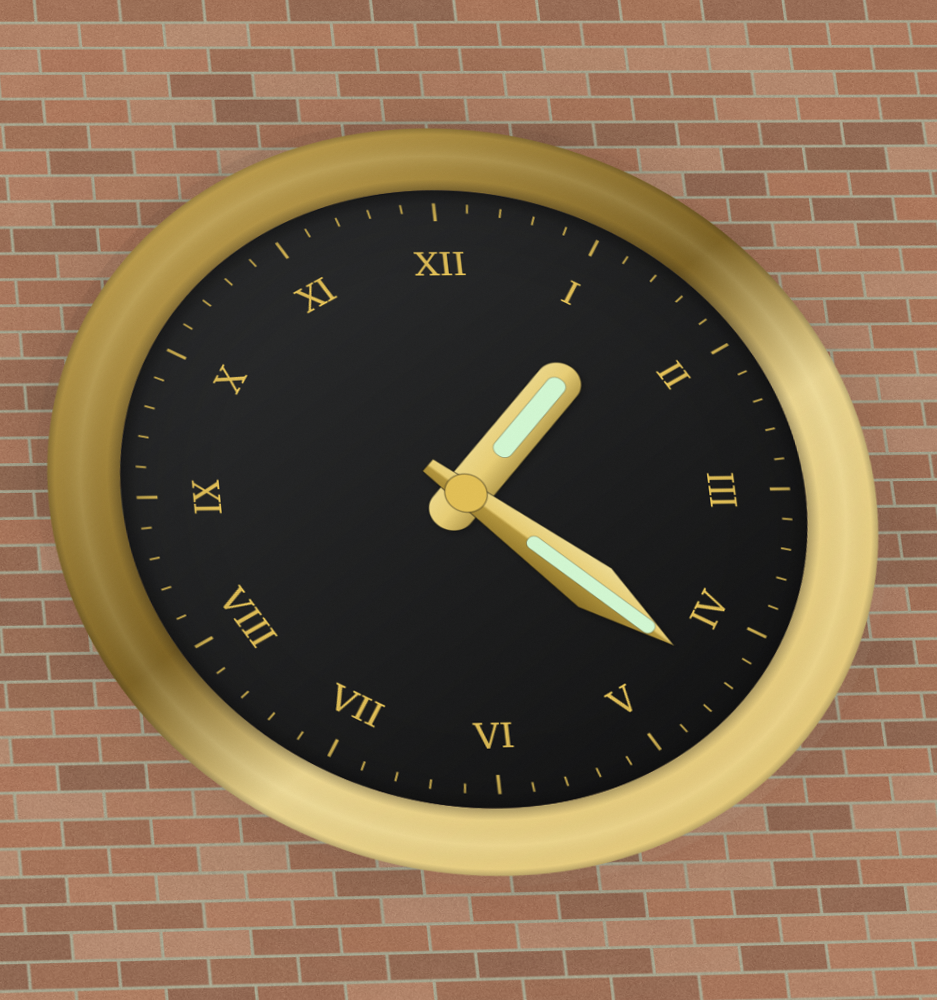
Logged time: **1:22**
